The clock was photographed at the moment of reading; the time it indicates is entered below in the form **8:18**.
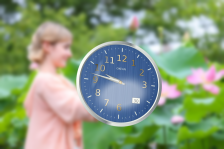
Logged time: **9:47**
